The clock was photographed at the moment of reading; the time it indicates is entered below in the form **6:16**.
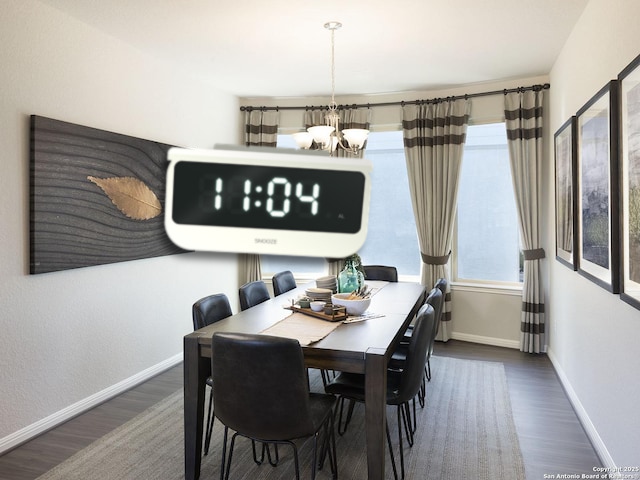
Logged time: **11:04**
